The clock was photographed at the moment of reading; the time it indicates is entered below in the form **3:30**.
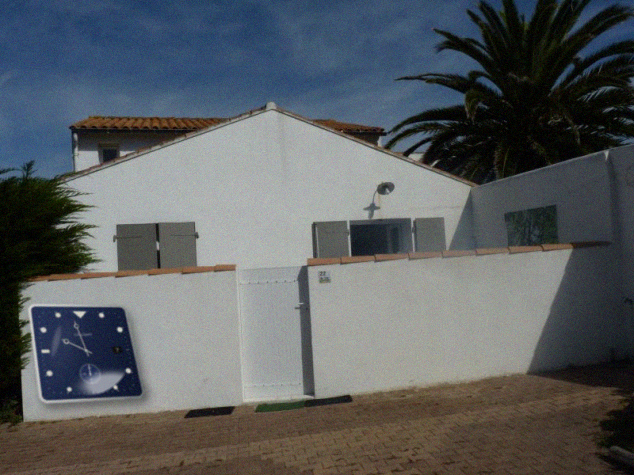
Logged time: **9:58**
